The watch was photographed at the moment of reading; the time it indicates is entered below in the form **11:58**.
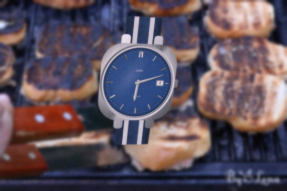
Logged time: **6:12**
